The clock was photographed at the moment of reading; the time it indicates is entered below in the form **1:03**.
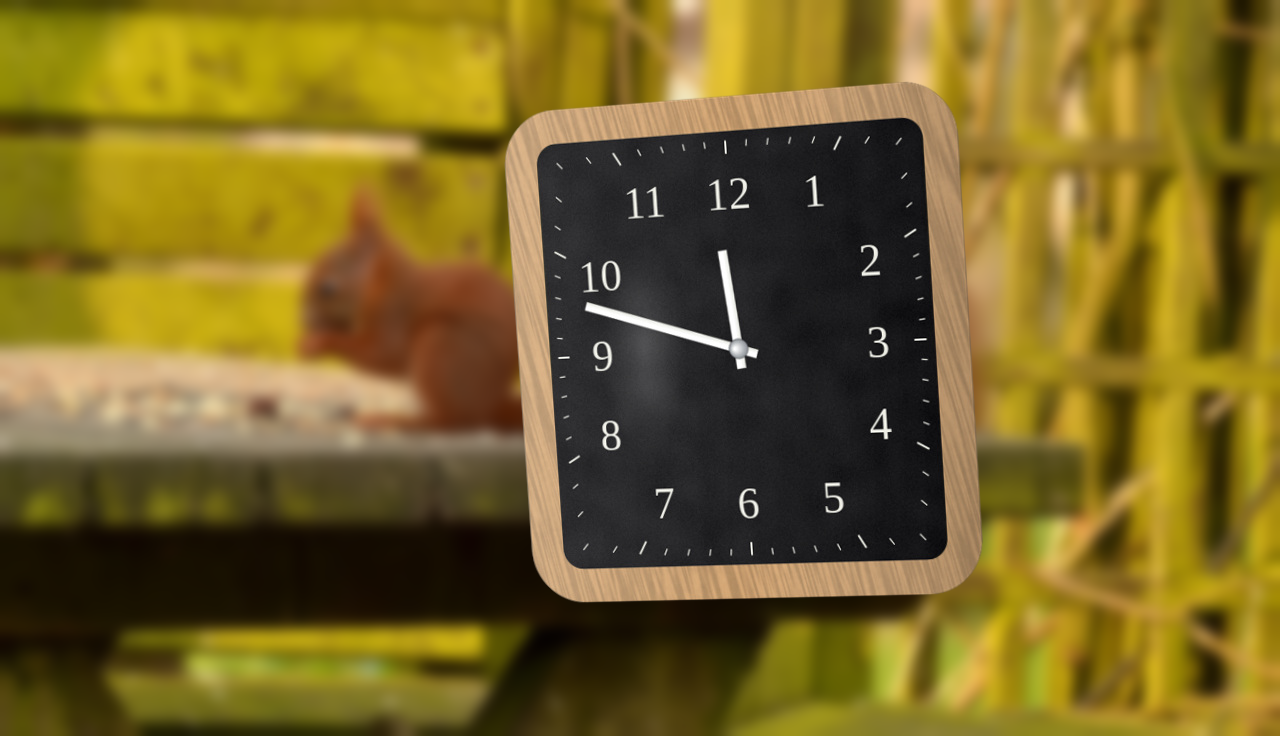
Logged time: **11:48**
